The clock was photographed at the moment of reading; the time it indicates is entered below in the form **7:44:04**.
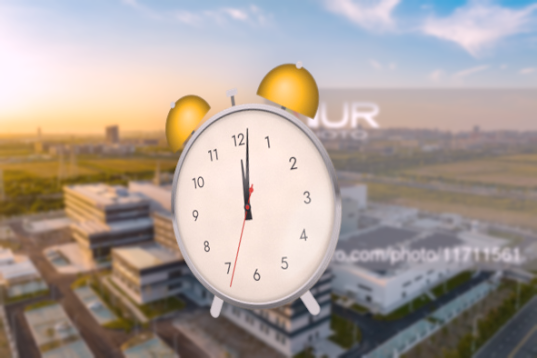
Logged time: **12:01:34**
